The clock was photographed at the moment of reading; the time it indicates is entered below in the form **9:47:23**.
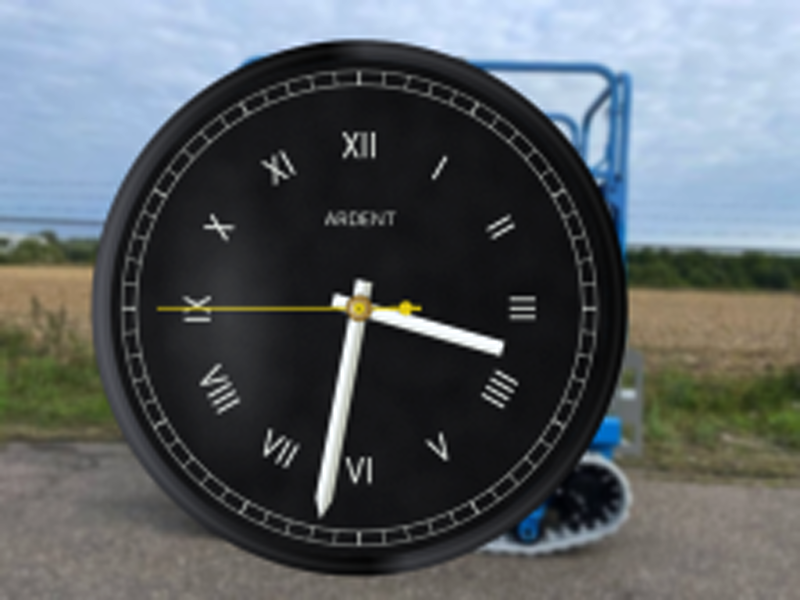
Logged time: **3:31:45**
